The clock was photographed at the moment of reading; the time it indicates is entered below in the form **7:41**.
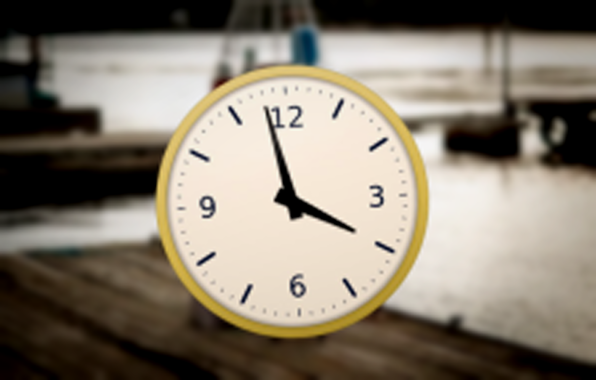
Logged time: **3:58**
